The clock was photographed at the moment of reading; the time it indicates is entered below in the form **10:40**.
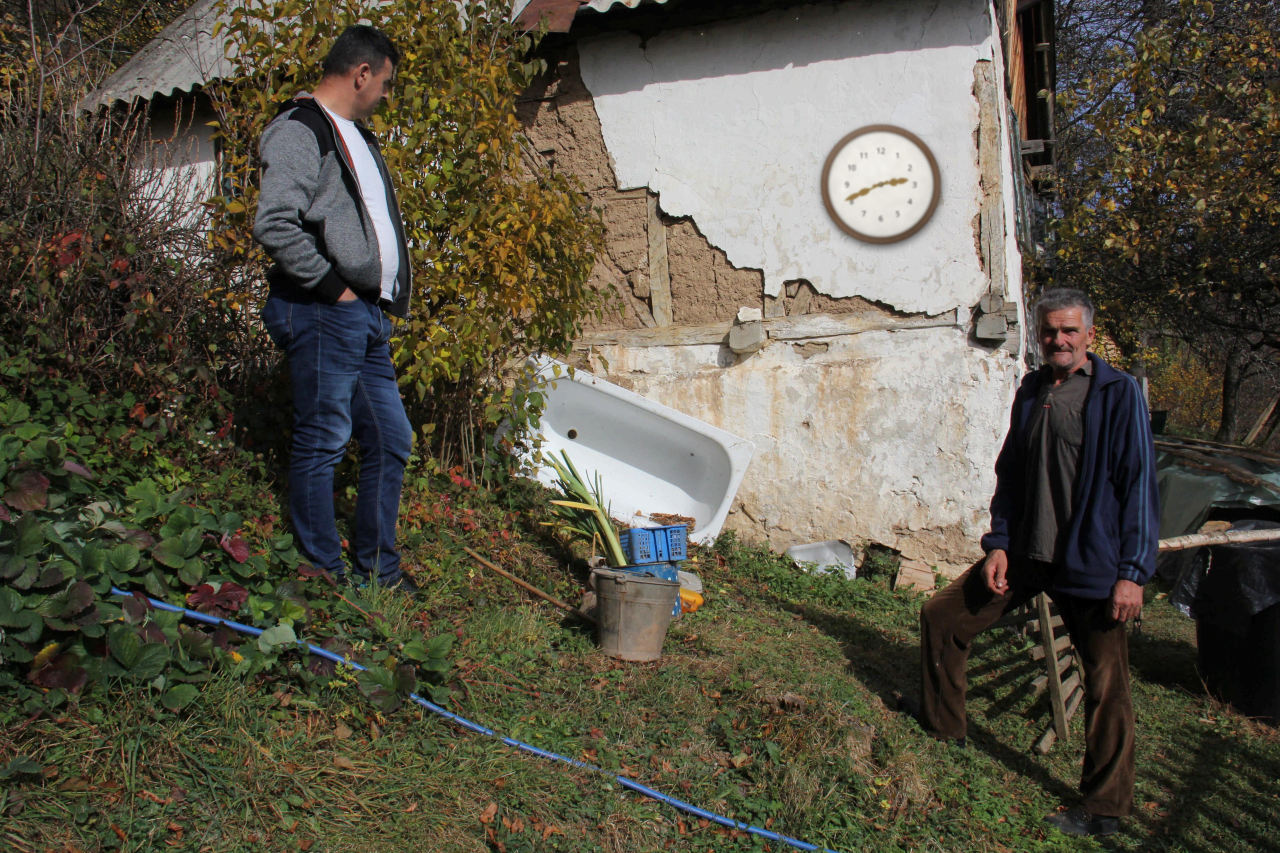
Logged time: **2:41**
